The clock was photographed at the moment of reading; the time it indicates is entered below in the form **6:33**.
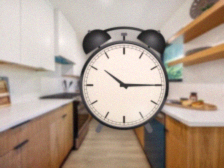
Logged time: **10:15**
